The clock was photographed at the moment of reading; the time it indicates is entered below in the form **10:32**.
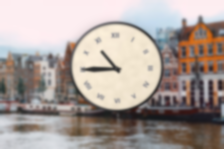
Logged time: **10:45**
